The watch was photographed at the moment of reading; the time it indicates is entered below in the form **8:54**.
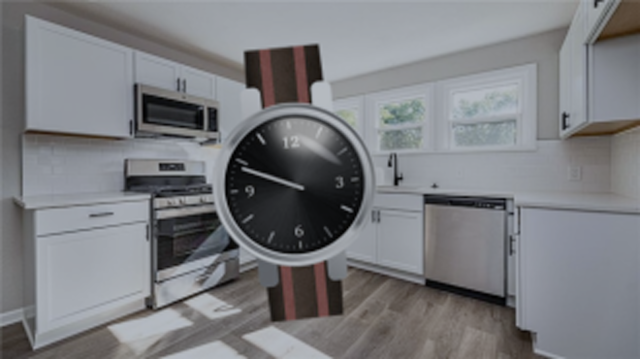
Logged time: **9:49**
